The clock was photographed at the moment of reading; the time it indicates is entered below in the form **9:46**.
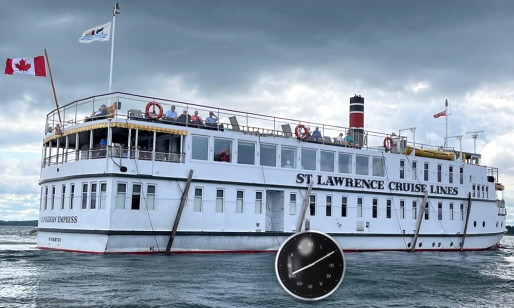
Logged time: **8:10**
